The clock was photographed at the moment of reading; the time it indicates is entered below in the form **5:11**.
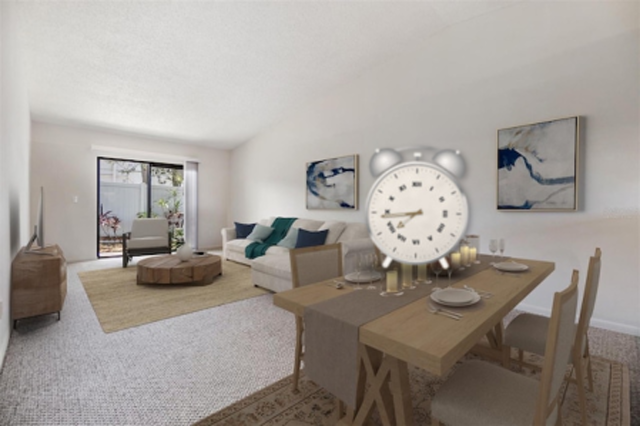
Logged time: **7:44**
